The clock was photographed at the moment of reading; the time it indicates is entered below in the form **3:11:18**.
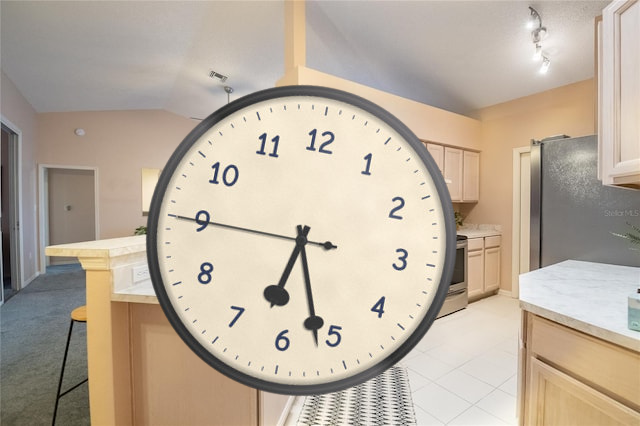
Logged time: **6:26:45**
